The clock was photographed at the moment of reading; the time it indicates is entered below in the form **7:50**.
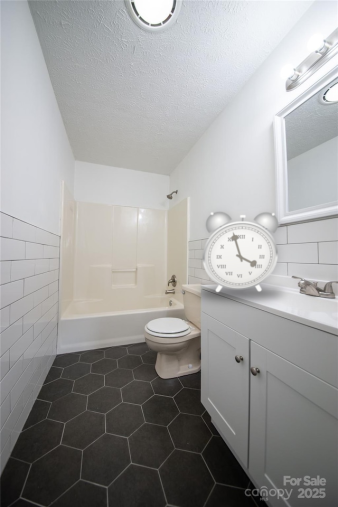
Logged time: **3:57**
